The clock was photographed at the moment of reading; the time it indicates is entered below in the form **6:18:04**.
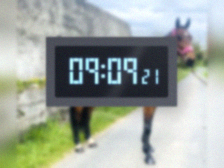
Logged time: **9:09:21**
